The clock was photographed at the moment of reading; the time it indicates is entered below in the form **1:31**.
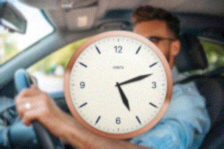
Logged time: **5:12**
